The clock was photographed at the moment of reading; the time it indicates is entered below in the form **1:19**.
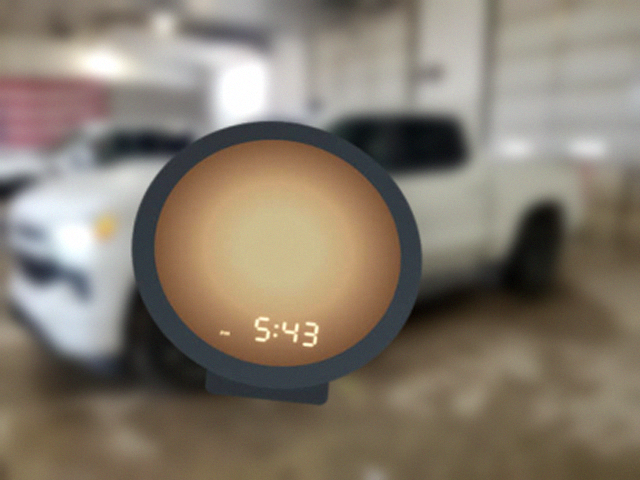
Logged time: **5:43**
